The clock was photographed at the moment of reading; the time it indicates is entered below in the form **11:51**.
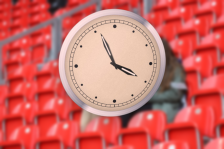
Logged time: **3:56**
